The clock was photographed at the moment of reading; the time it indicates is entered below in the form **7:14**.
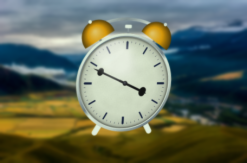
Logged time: **3:49**
